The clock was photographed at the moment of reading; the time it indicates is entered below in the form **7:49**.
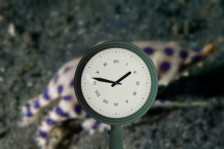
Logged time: **1:47**
